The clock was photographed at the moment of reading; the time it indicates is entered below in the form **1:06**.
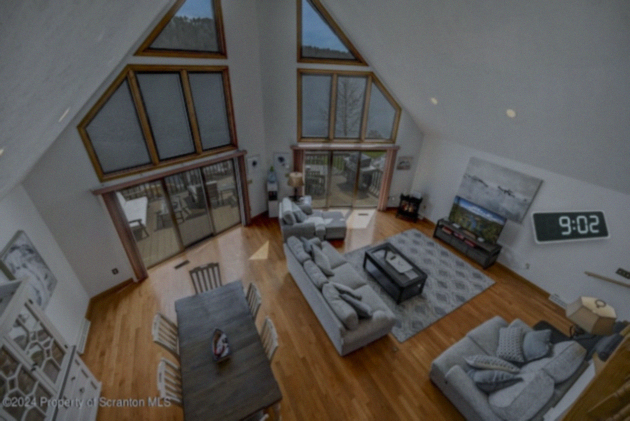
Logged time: **9:02**
